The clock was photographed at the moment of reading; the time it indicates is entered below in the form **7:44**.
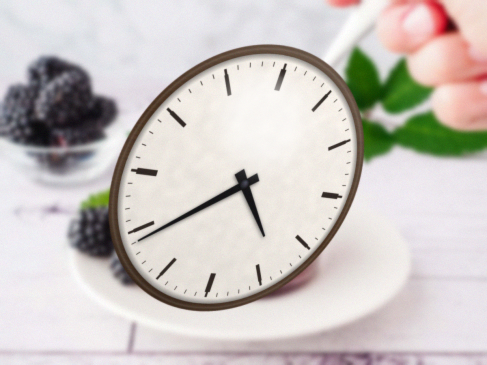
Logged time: **4:39**
